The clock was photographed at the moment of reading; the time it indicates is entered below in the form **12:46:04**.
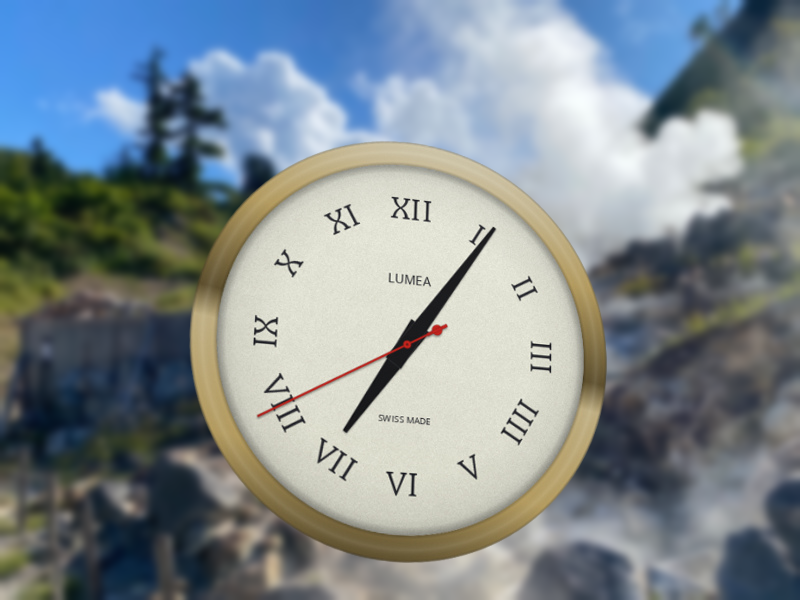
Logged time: **7:05:40**
